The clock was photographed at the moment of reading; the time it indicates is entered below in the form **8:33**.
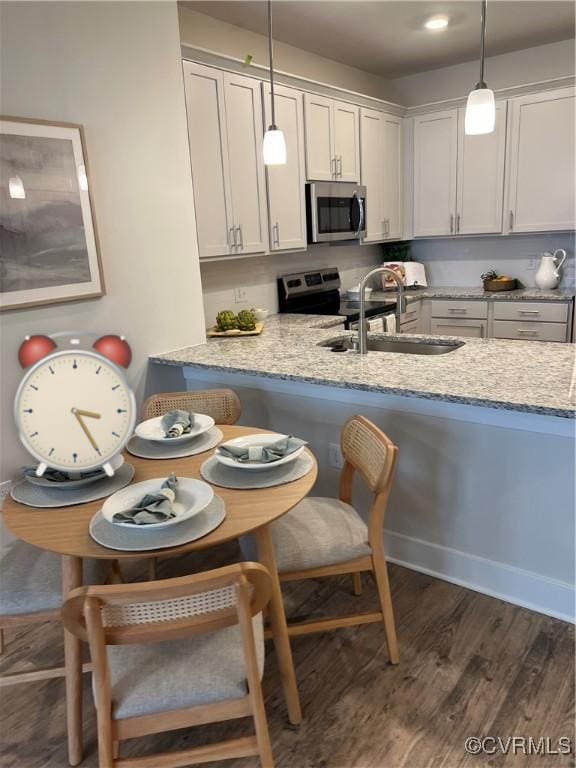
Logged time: **3:25**
